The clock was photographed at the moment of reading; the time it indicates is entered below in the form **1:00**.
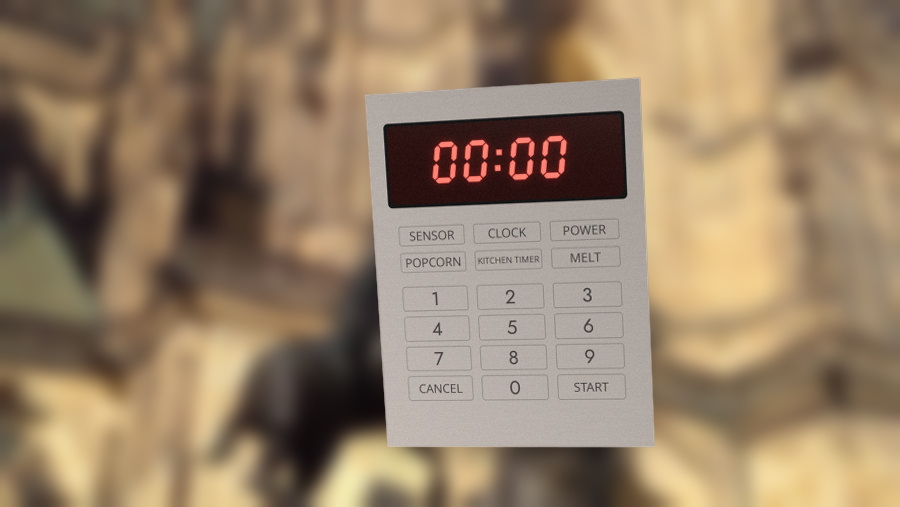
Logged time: **0:00**
